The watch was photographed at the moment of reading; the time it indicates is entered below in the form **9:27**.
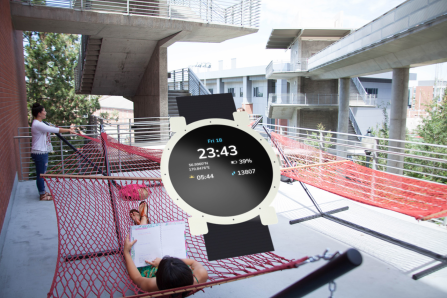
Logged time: **23:43**
